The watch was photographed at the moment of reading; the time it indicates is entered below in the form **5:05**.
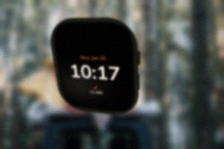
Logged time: **10:17**
